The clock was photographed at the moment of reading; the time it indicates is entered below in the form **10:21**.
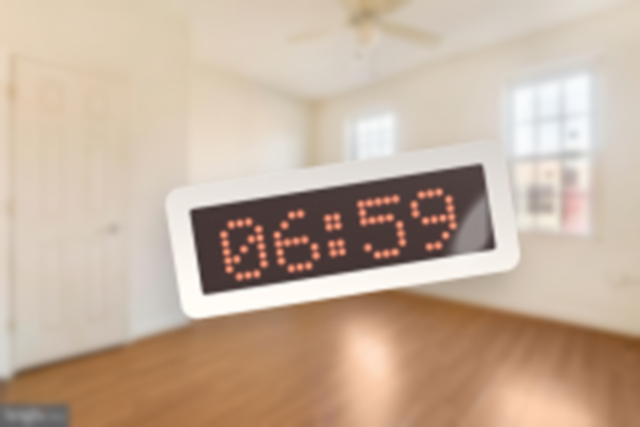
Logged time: **6:59**
